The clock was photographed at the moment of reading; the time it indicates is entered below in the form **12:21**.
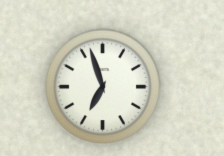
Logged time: **6:57**
